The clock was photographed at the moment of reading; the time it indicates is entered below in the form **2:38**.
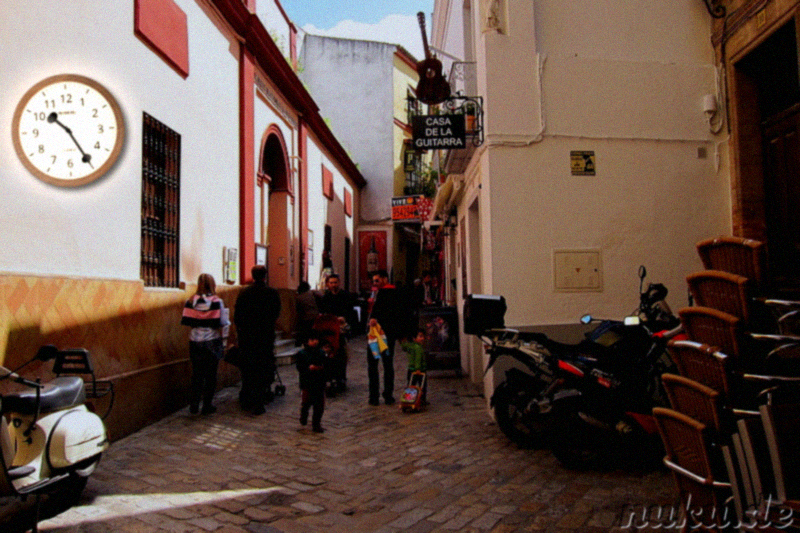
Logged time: **10:25**
